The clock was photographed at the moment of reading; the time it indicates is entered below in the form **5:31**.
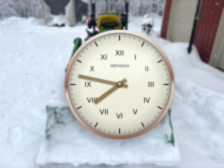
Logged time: **7:47**
